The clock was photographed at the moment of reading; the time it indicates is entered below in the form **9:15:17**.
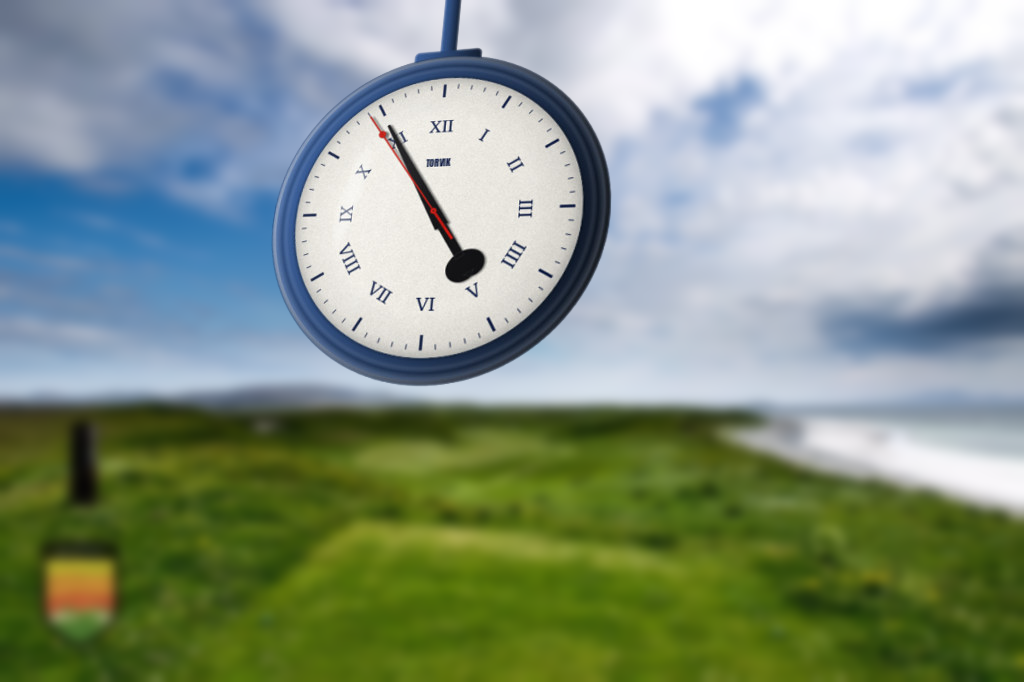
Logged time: **4:54:54**
